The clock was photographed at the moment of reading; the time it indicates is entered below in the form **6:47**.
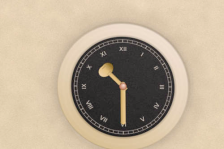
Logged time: **10:30**
